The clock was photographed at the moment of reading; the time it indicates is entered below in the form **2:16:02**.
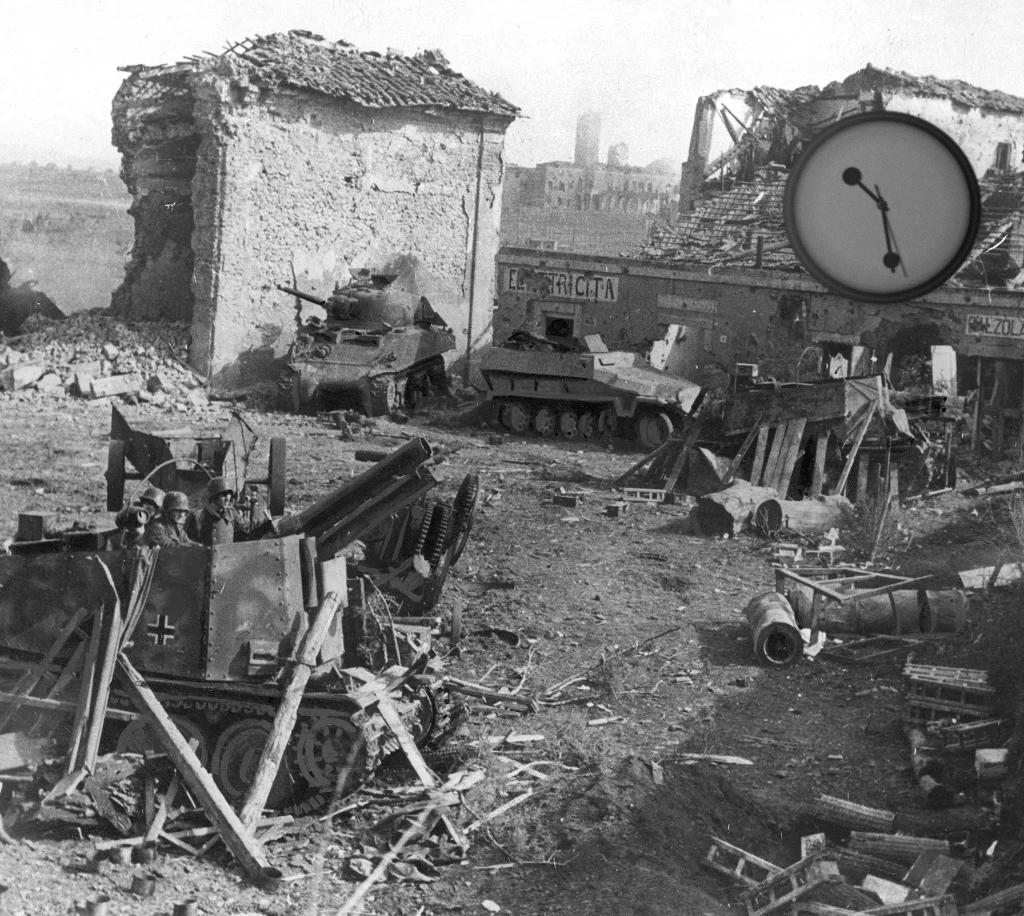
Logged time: **10:28:27**
